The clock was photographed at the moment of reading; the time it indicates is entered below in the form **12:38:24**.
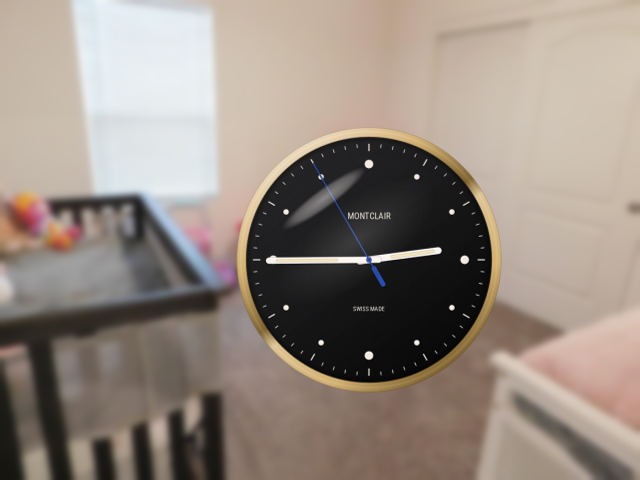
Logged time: **2:44:55**
